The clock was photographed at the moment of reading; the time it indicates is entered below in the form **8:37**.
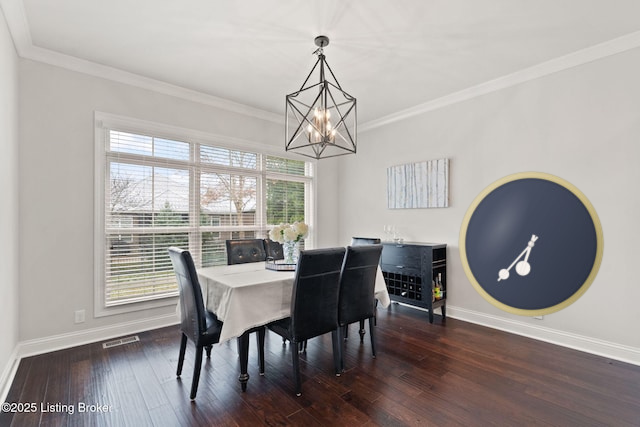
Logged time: **6:37**
